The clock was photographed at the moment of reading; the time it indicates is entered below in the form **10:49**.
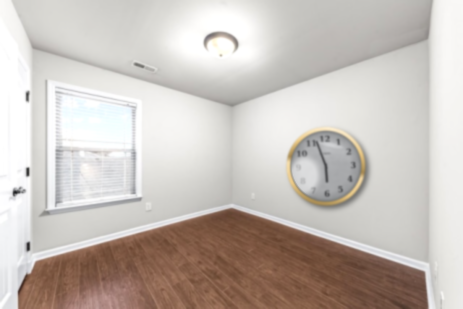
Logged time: **5:57**
